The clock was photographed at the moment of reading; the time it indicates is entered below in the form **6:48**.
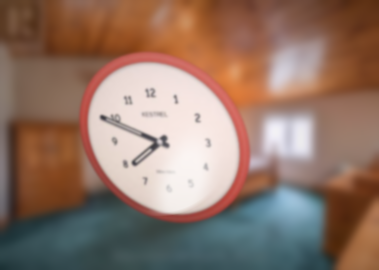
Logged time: **7:49**
